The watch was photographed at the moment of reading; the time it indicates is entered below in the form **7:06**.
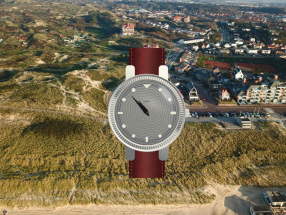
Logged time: **10:53**
